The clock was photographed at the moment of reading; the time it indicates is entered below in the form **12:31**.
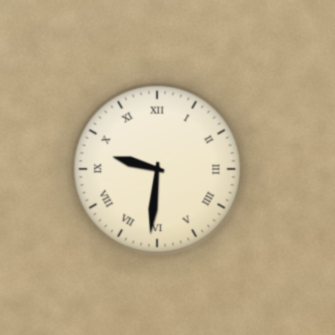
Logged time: **9:31**
